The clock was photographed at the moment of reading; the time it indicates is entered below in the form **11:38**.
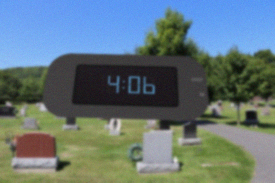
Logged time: **4:06**
